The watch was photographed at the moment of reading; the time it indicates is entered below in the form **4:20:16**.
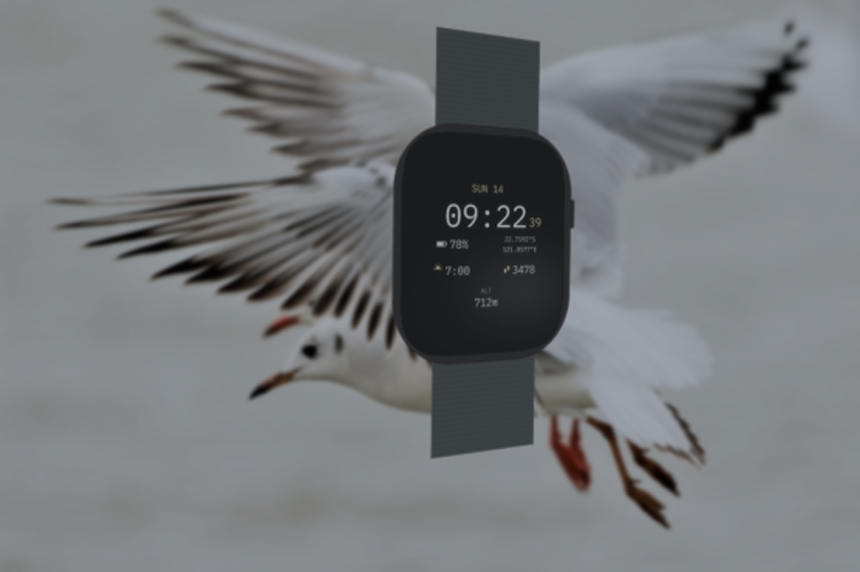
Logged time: **9:22:39**
